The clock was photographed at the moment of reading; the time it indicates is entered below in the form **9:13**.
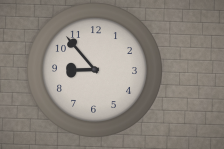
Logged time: **8:53**
